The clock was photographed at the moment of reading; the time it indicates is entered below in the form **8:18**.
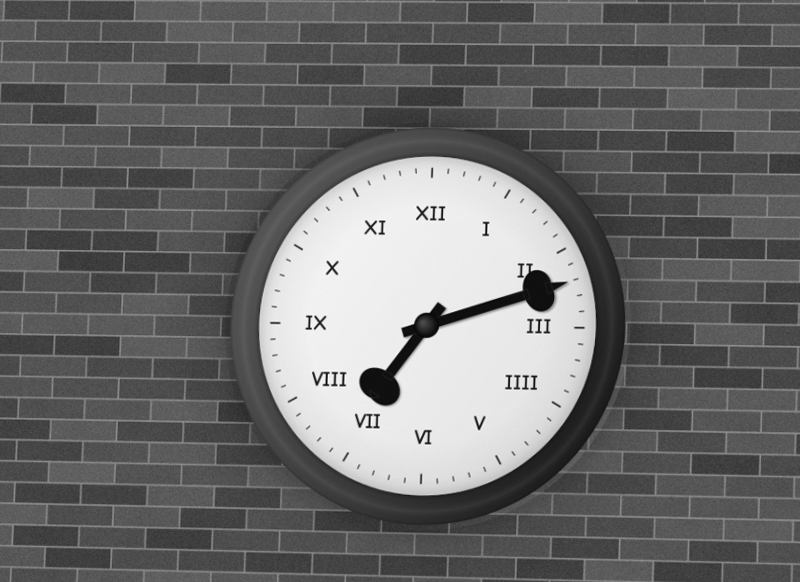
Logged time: **7:12**
